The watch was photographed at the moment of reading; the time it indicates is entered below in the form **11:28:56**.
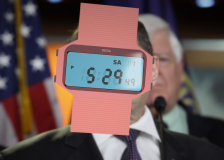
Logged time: **5:29:49**
